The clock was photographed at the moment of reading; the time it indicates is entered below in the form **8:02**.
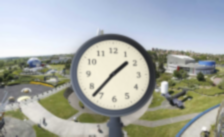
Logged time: **1:37**
